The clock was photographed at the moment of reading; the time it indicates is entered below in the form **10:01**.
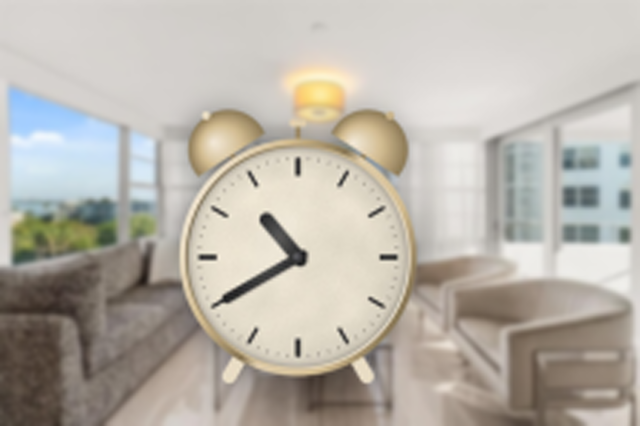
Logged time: **10:40**
